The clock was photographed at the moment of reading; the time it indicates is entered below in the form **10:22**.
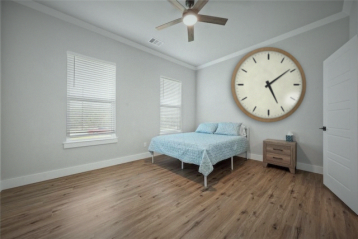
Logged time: **5:09**
